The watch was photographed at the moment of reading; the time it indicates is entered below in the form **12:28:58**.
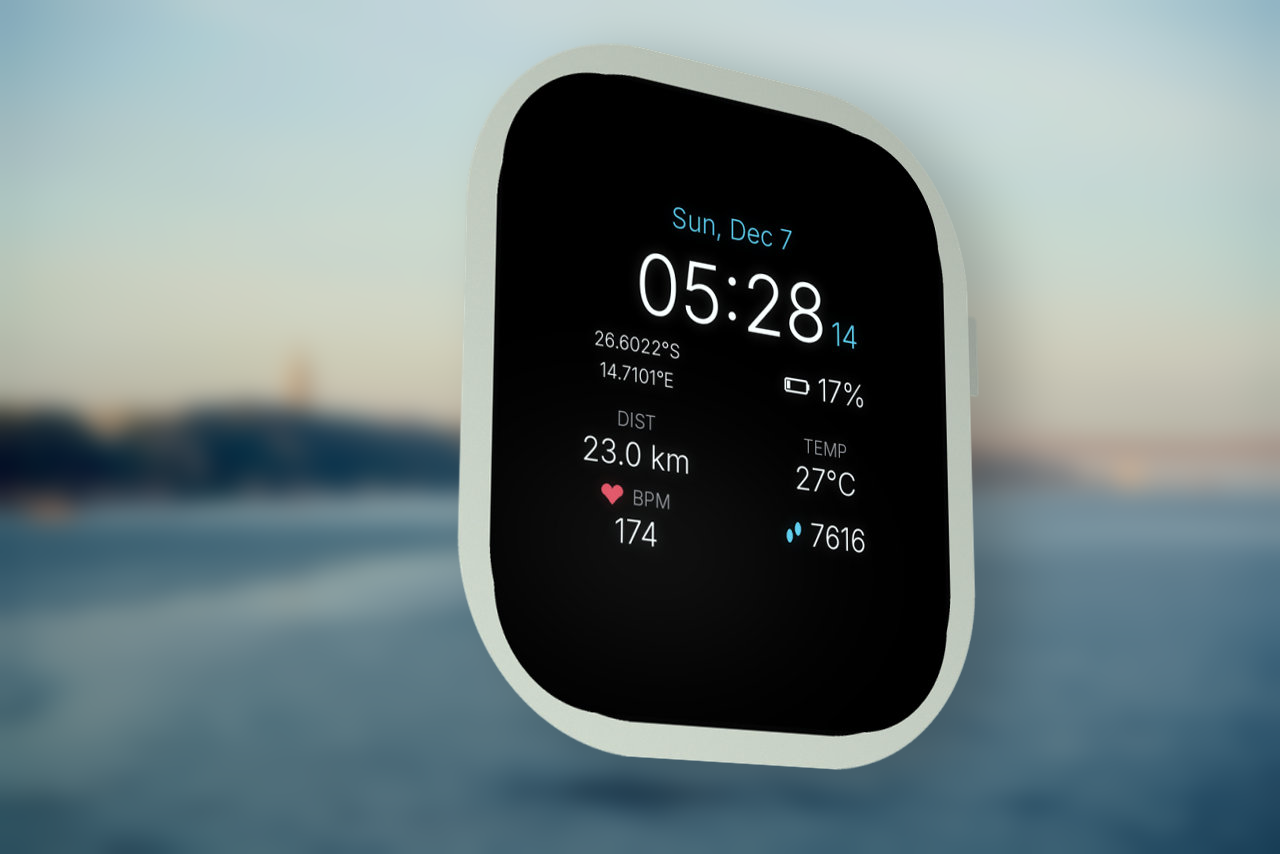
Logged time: **5:28:14**
